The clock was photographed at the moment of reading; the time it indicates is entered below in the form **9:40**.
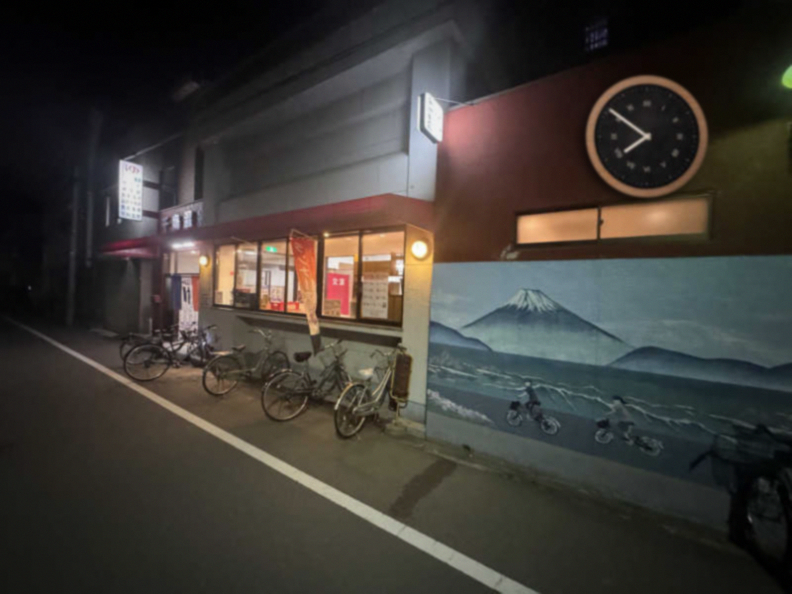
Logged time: **7:51**
